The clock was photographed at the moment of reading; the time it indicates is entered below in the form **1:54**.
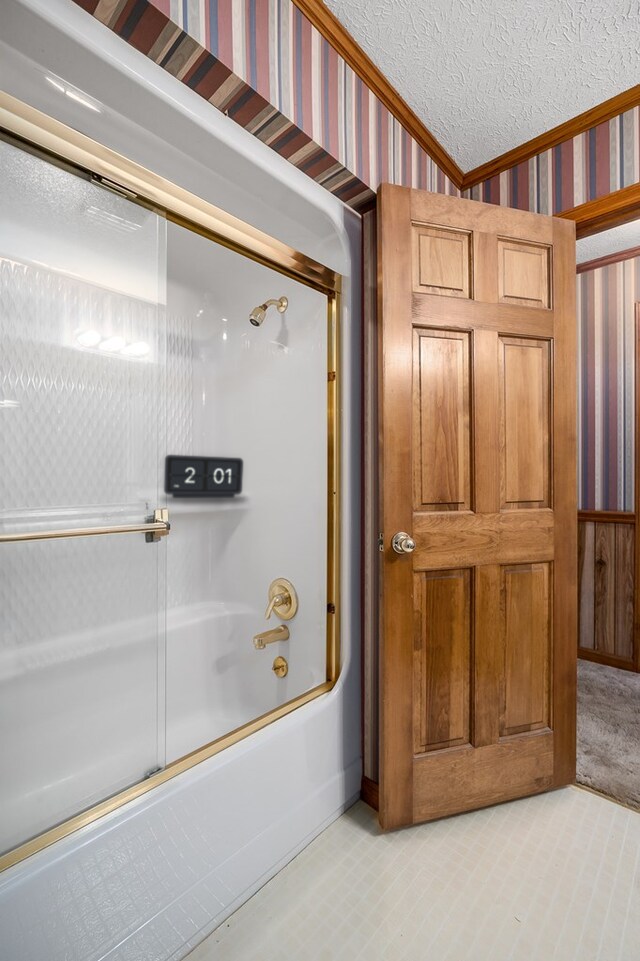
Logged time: **2:01**
